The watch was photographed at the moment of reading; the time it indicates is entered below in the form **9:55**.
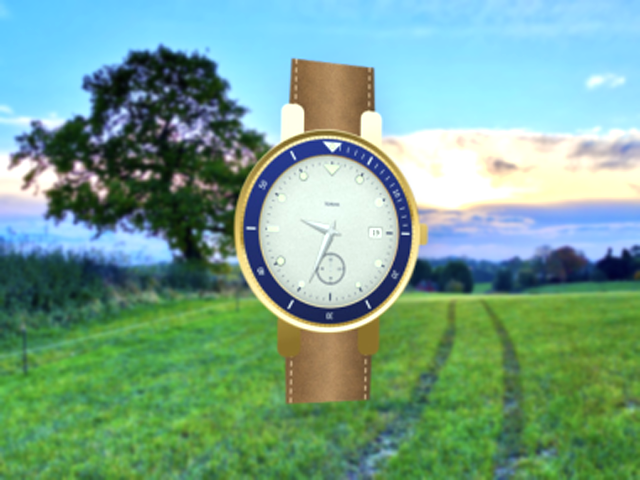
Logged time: **9:34**
